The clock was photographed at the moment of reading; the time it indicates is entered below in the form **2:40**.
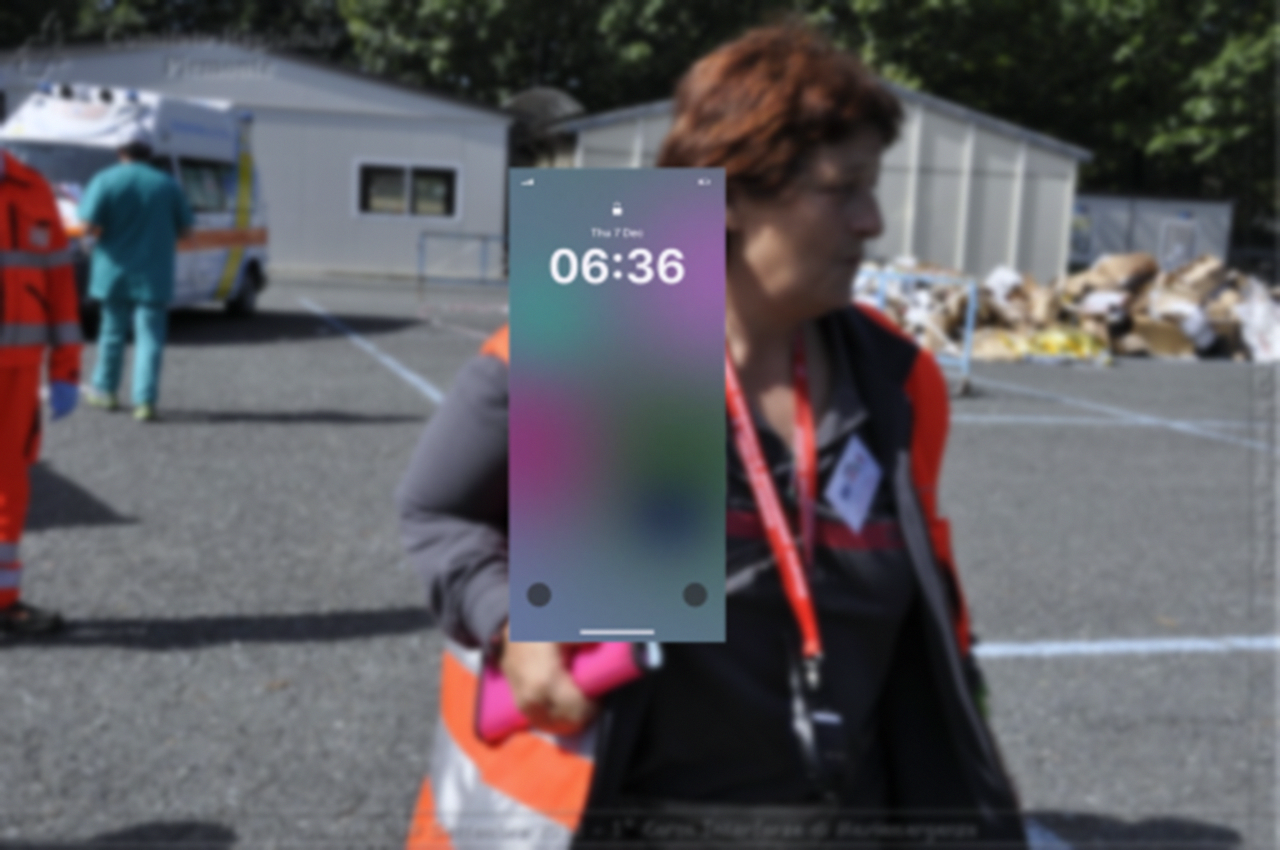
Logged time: **6:36**
